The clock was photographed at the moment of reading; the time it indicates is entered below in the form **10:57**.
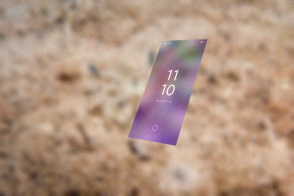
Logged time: **11:10**
